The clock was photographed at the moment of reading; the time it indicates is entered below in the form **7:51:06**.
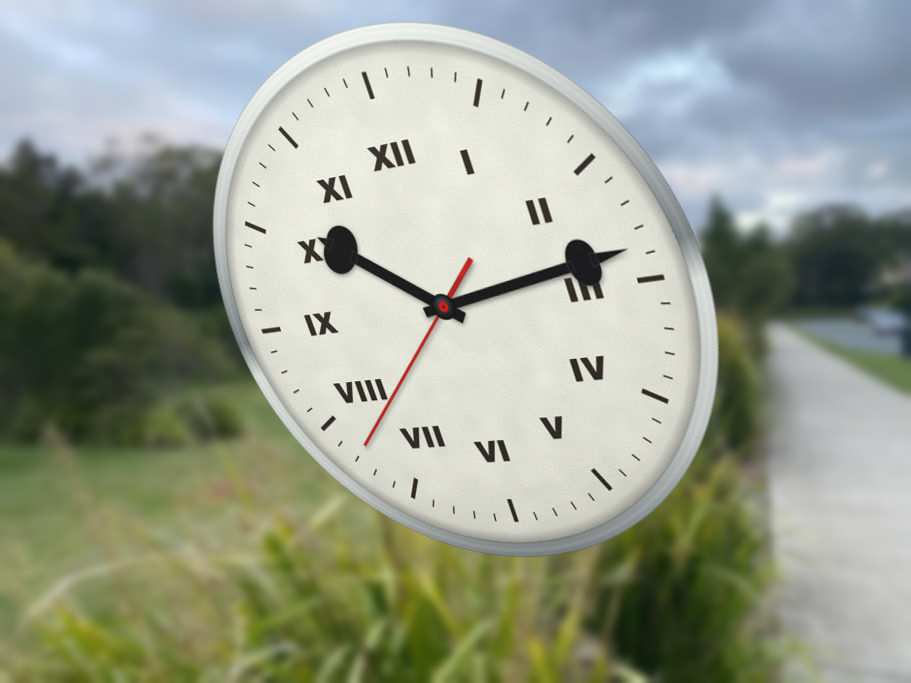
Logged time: **10:13:38**
